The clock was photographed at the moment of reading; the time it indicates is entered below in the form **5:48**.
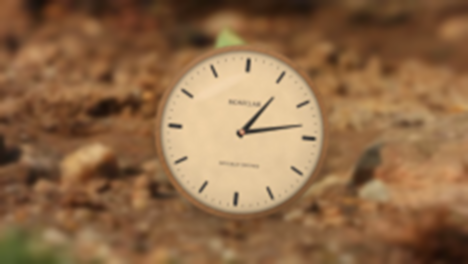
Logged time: **1:13**
